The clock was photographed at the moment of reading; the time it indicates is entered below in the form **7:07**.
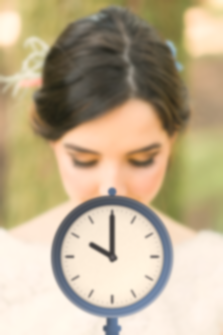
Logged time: **10:00**
